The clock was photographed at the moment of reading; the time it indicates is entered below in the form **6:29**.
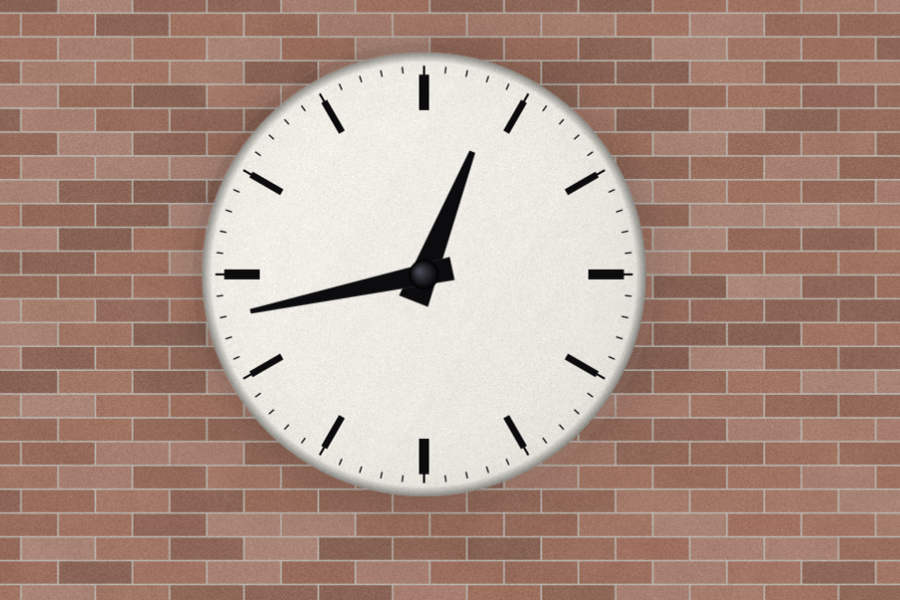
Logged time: **12:43**
